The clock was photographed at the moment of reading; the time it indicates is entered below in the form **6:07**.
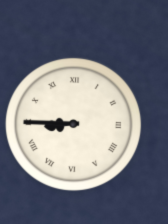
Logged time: **8:45**
